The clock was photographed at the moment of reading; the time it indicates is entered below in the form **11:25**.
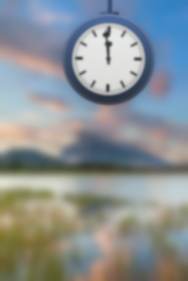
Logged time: **11:59**
